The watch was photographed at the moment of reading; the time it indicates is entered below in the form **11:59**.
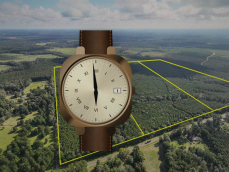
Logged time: **5:59**
